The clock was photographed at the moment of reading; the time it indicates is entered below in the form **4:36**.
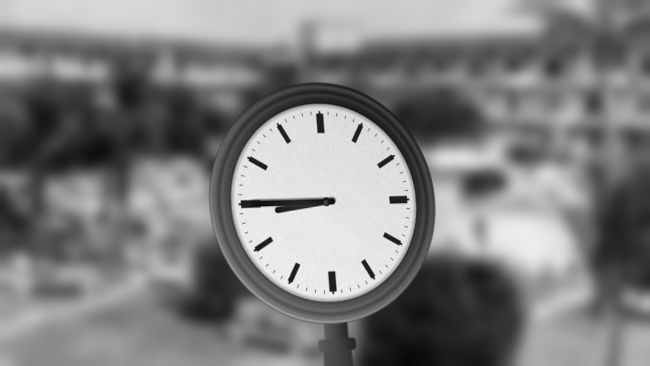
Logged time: **8:45**
